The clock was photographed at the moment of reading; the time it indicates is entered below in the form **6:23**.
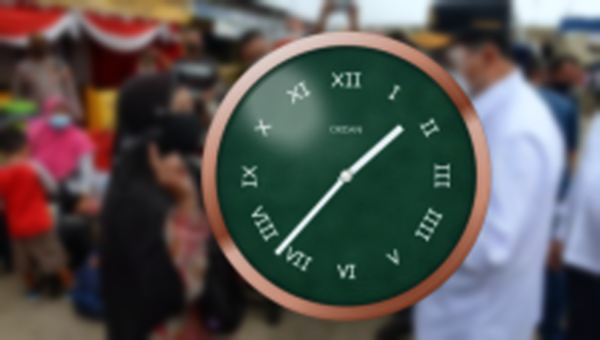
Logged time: **1:37**
